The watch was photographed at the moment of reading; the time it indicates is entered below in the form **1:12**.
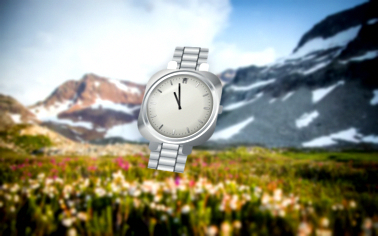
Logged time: **10:58**
